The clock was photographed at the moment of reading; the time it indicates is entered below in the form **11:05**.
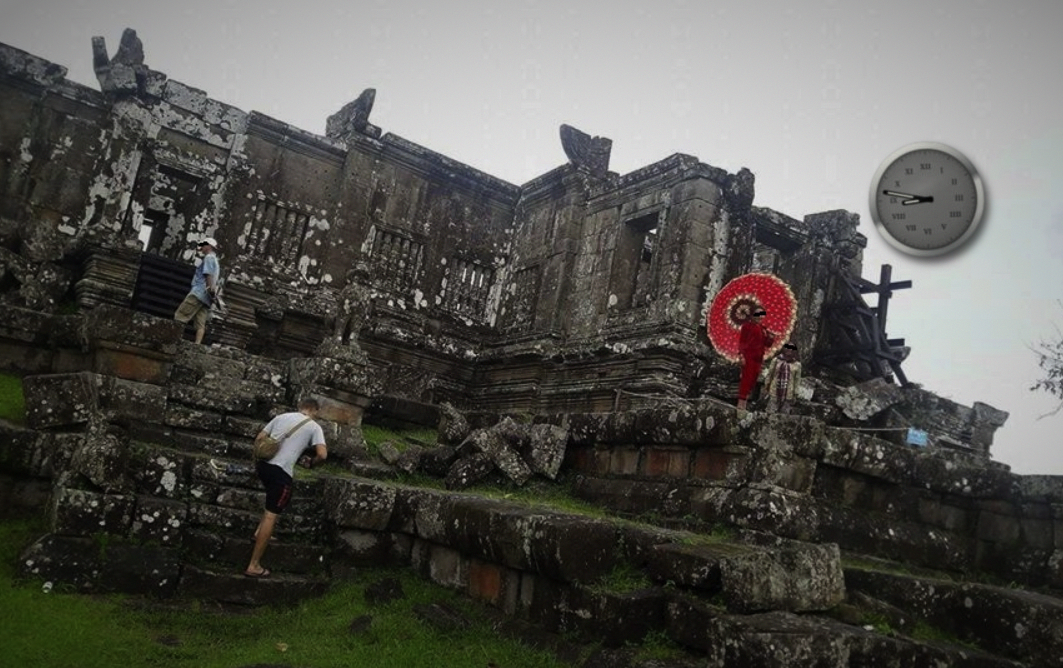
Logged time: **8:47**
